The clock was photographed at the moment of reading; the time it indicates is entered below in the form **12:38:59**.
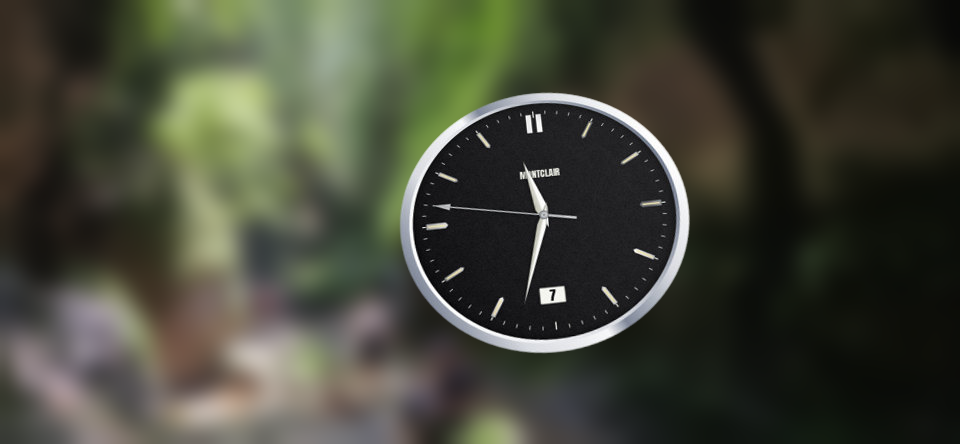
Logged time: **11:32:47**
